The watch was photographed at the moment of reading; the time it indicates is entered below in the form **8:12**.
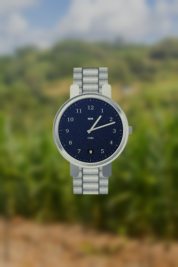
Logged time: **1:12**
